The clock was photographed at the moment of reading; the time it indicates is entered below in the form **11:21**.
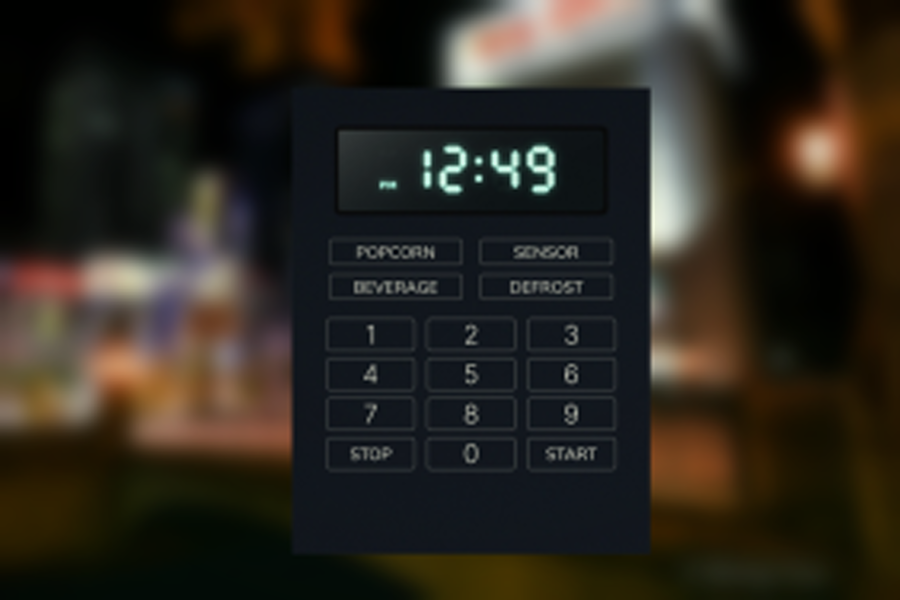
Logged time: **12:49**
